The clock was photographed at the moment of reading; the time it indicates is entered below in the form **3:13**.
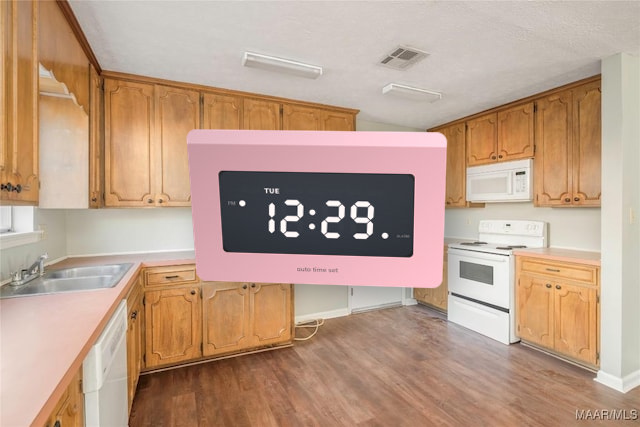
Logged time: **12:29**
